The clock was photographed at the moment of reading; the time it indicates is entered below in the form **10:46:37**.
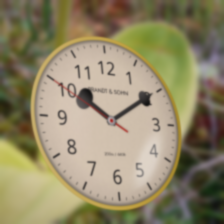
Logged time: **10:09:50**
